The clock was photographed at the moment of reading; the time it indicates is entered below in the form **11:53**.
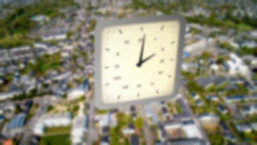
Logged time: **2:01**
